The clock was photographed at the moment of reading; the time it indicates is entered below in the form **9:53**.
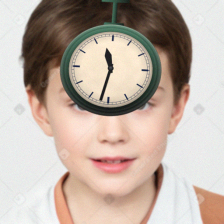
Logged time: **11:32**
